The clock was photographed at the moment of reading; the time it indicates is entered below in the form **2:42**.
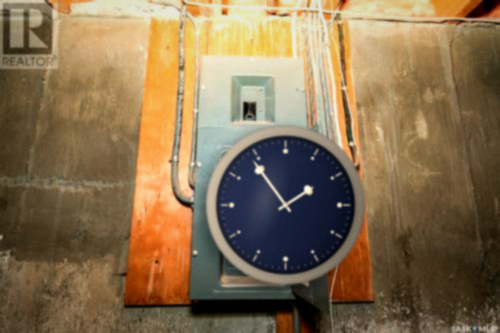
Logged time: **1:54**
